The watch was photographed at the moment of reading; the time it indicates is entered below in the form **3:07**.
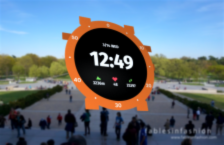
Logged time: **12:49**
